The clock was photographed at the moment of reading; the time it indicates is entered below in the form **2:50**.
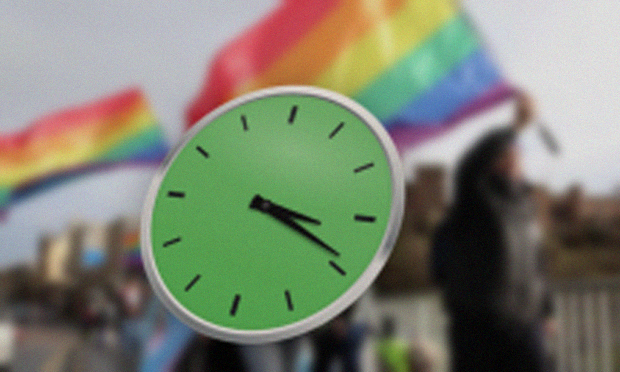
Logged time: **3:19**
